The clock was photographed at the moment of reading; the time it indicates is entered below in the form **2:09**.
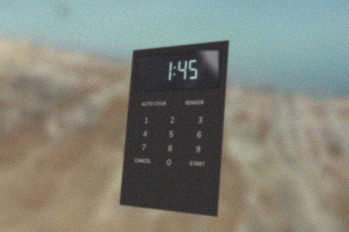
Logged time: **1:45**
